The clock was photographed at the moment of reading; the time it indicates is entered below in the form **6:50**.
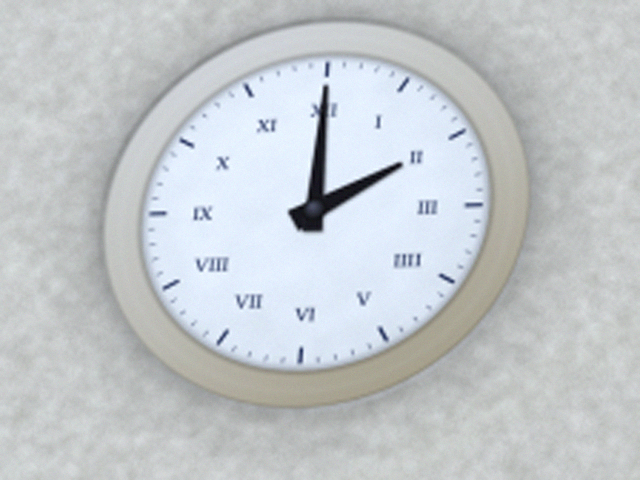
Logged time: **2:00**
